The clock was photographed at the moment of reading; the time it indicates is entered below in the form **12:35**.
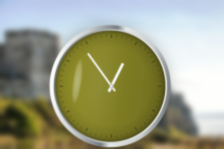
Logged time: **12:54**
